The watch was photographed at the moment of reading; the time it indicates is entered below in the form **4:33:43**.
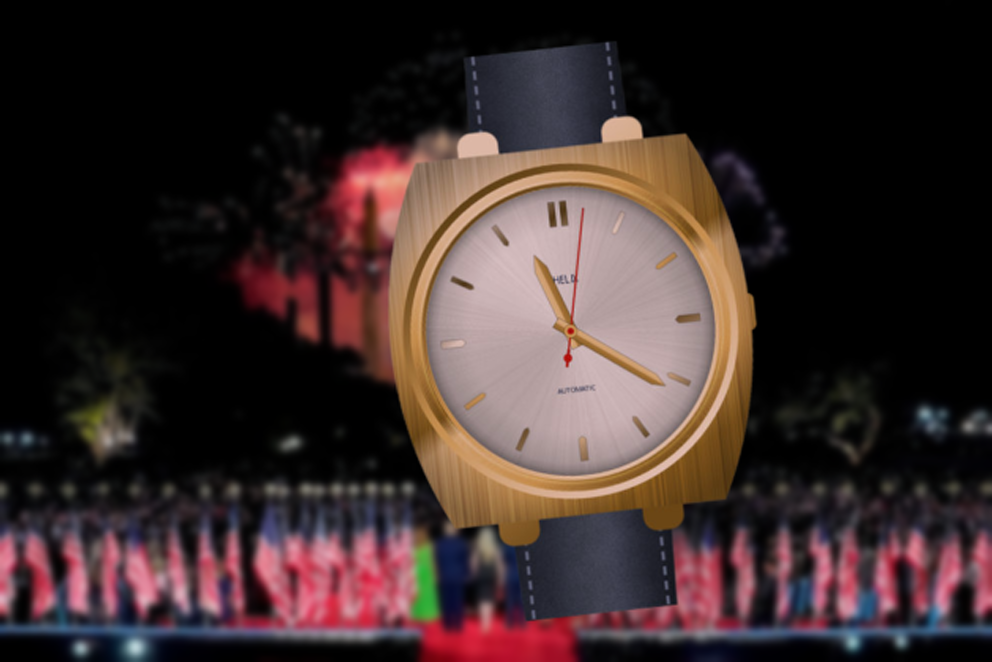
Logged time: **11:21:02**
